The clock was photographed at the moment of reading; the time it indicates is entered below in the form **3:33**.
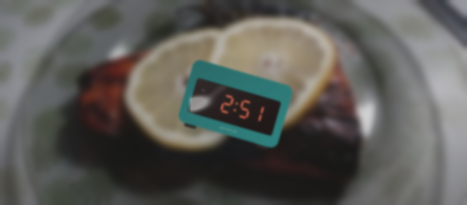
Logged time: **2:51**
